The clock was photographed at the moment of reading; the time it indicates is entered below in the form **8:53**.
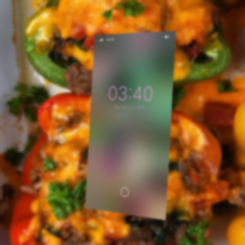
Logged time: **3:40**
